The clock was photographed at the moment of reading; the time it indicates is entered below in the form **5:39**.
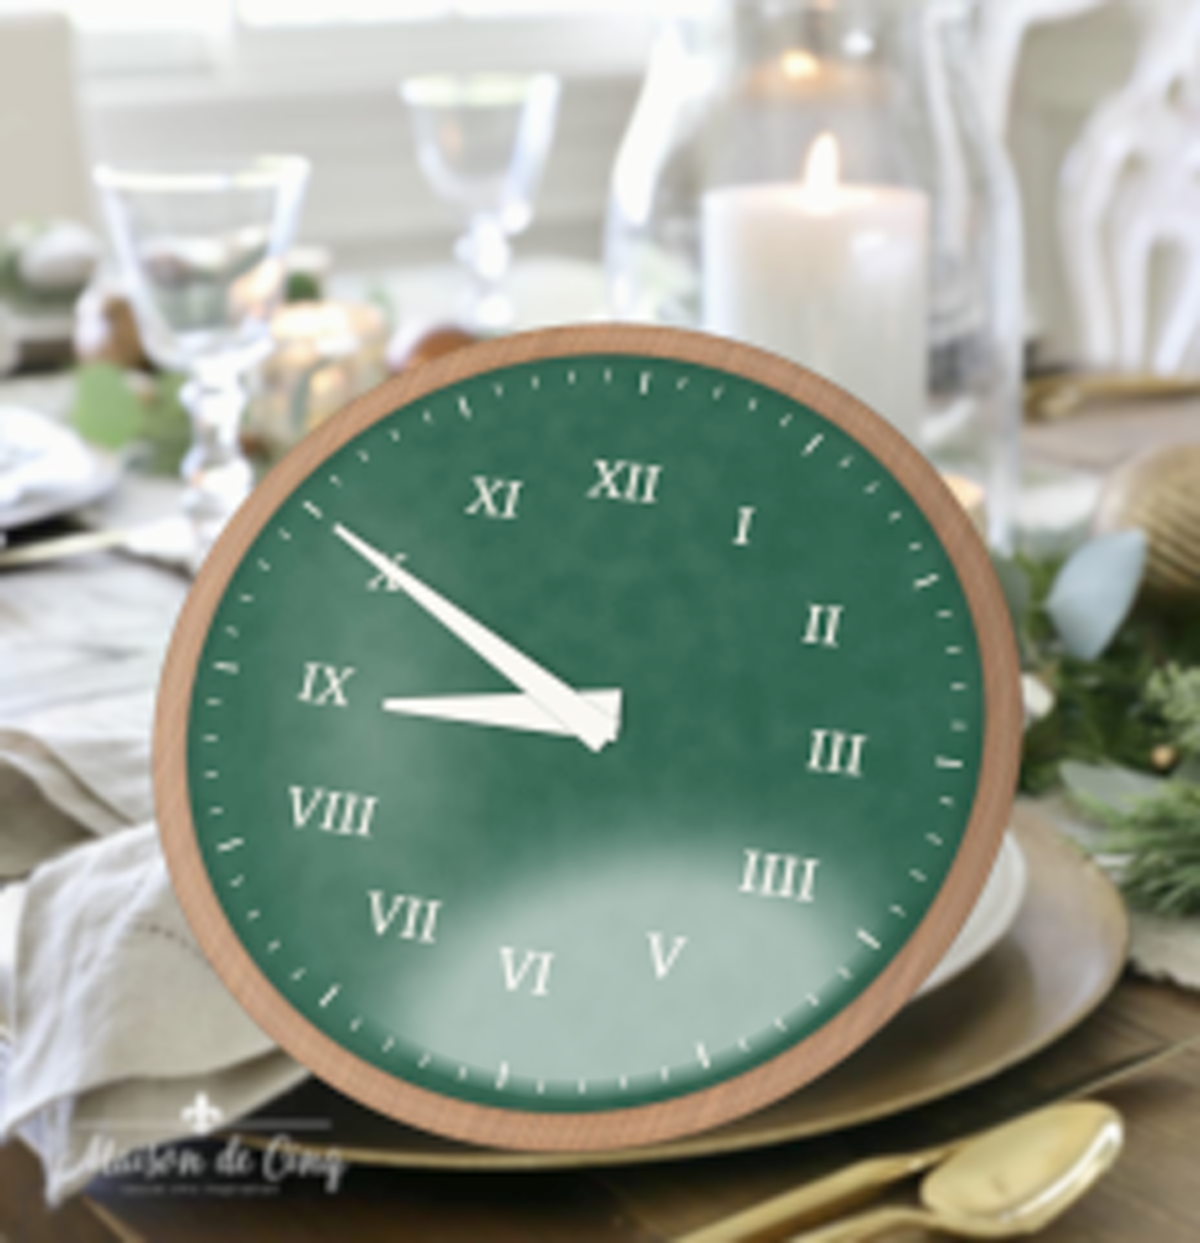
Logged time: **8:50**
